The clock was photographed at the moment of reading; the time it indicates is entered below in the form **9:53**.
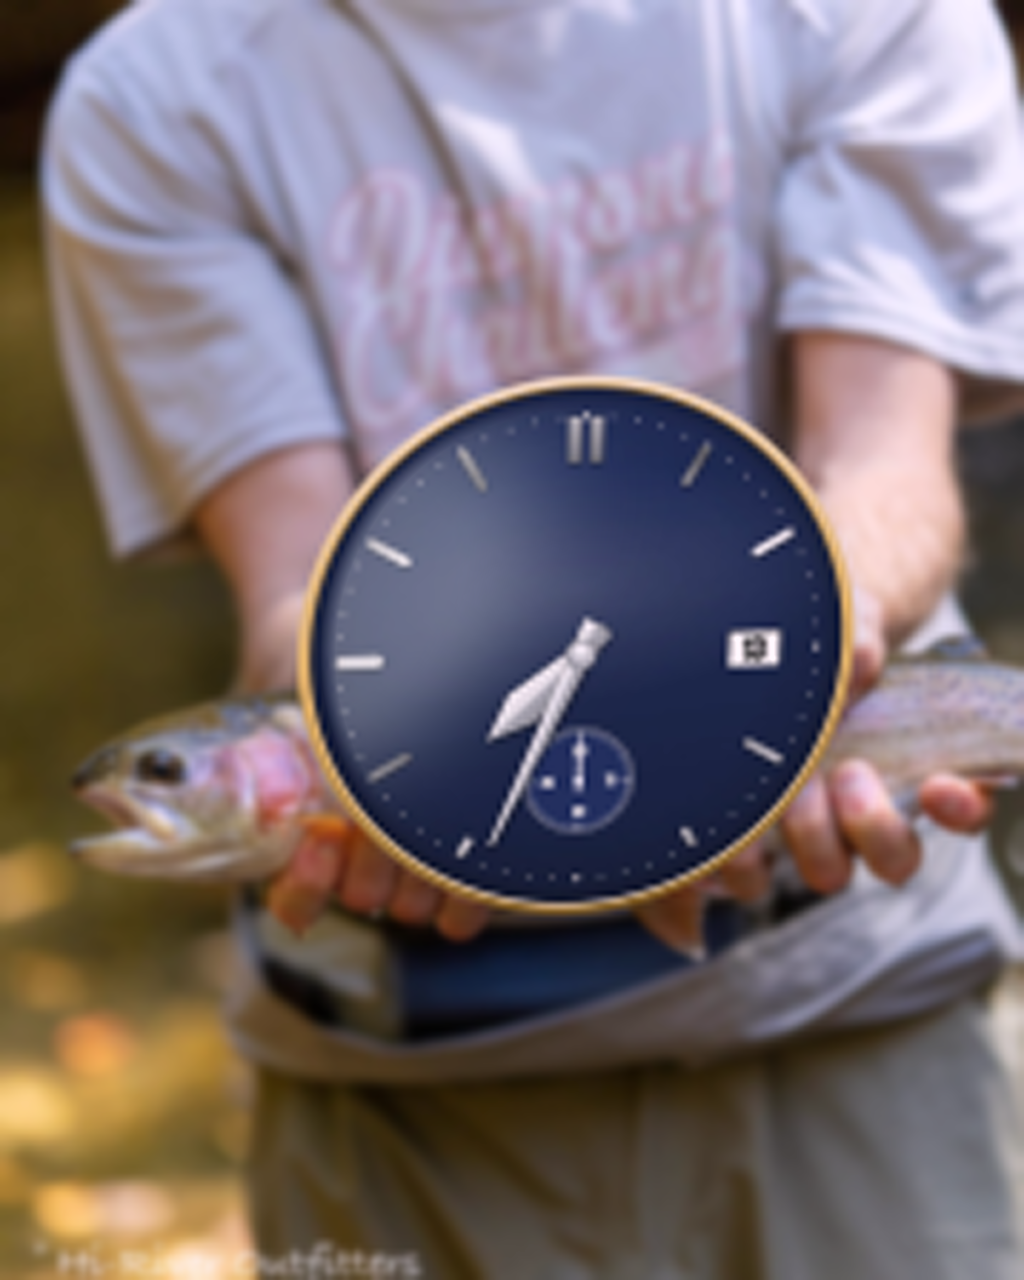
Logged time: **7:34**
